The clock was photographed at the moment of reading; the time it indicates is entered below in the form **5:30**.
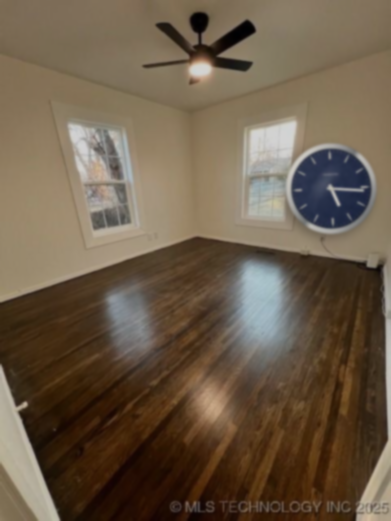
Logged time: **5:16**
